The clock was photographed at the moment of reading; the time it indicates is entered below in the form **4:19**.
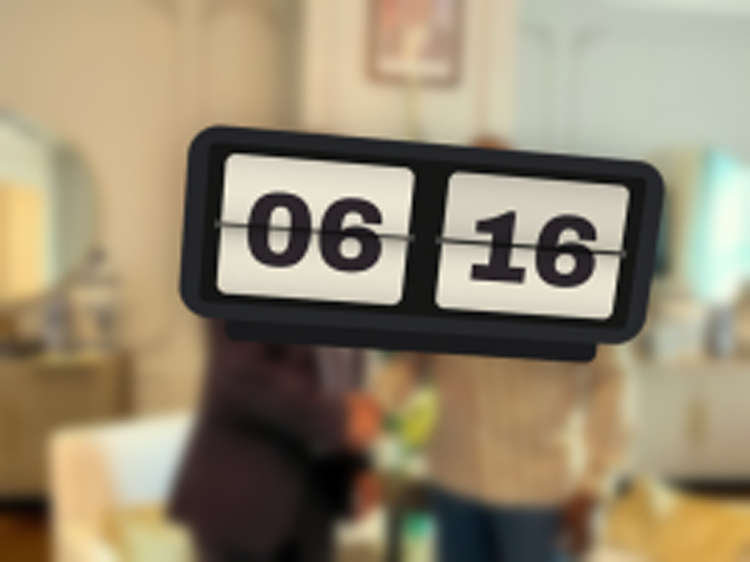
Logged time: **6:16**
